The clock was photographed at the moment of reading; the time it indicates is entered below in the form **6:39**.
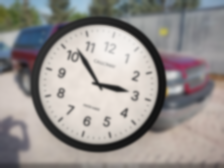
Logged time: **2:52**
